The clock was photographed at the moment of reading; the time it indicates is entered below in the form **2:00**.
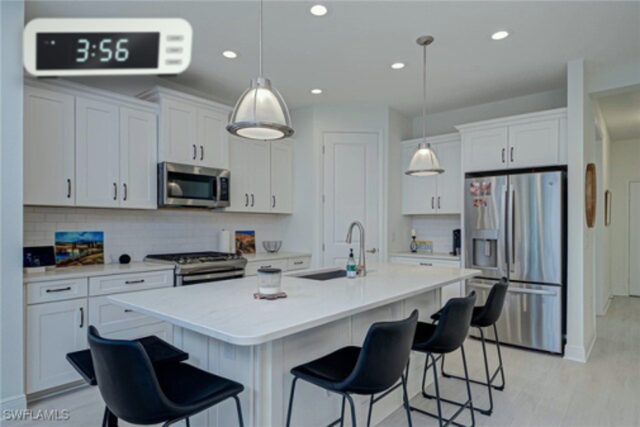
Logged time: **3:56**
